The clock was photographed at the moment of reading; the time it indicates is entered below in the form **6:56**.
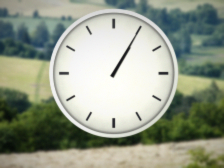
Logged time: **1:05**
